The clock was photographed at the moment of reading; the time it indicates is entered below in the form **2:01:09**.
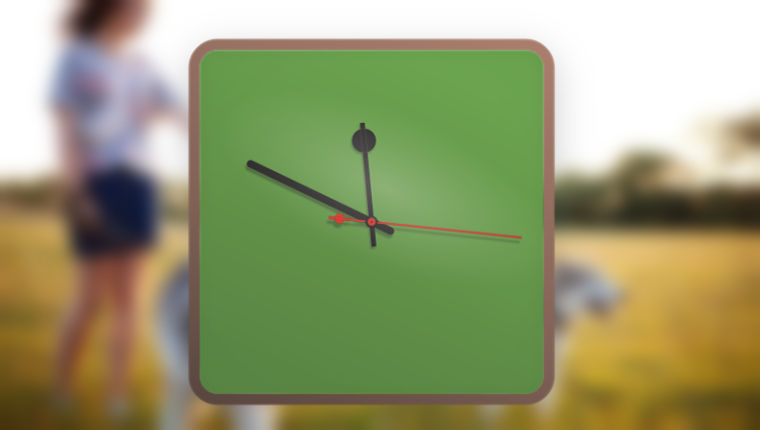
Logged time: **11:49:16**
